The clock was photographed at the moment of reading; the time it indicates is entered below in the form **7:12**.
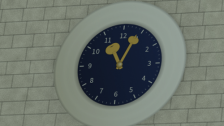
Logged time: **11:04**
